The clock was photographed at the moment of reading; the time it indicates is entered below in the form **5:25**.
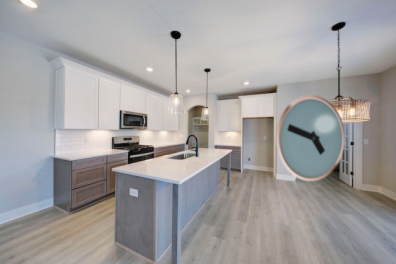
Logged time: **4:48**
